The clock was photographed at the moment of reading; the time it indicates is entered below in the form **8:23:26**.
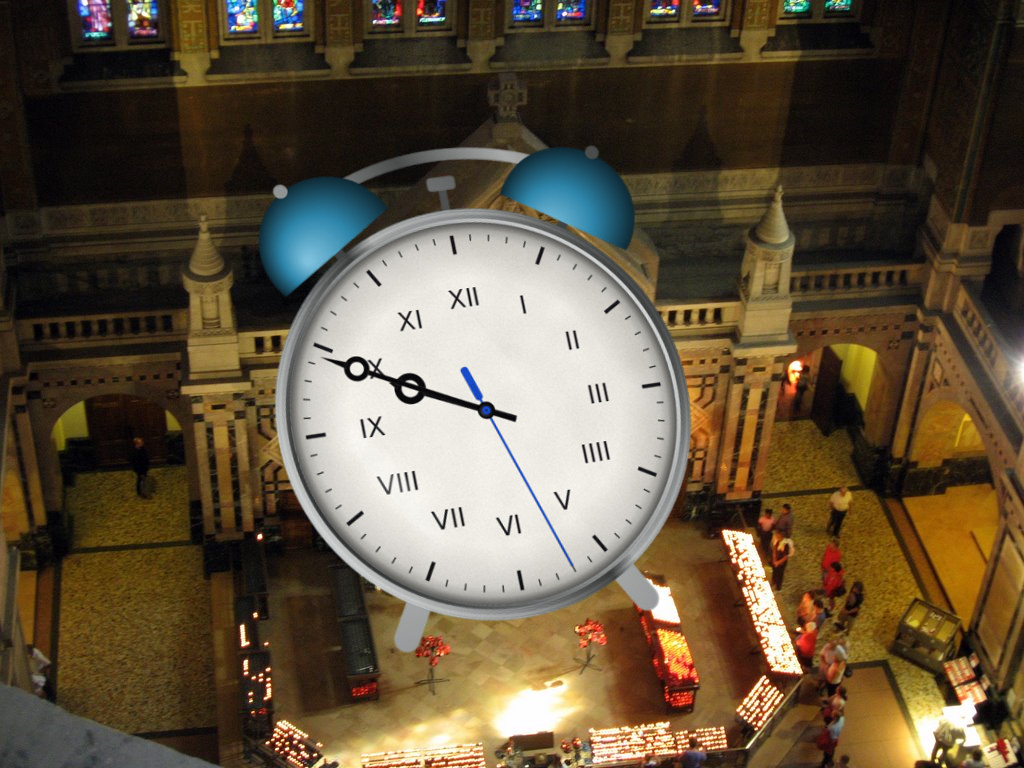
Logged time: **9:49:27**
